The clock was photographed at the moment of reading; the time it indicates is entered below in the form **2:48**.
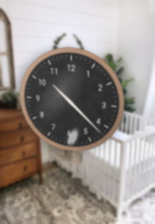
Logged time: **10:22**
